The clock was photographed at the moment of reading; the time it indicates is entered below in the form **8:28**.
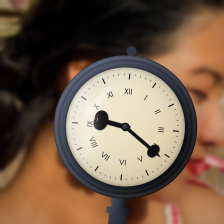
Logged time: **9:21**
